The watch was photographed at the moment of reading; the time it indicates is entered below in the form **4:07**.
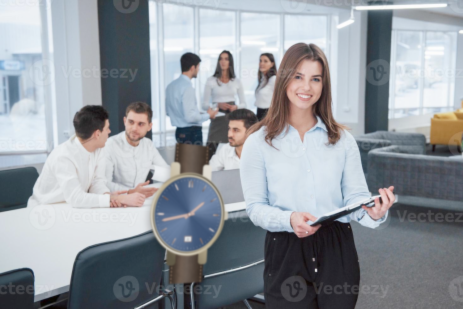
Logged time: **1:43**
